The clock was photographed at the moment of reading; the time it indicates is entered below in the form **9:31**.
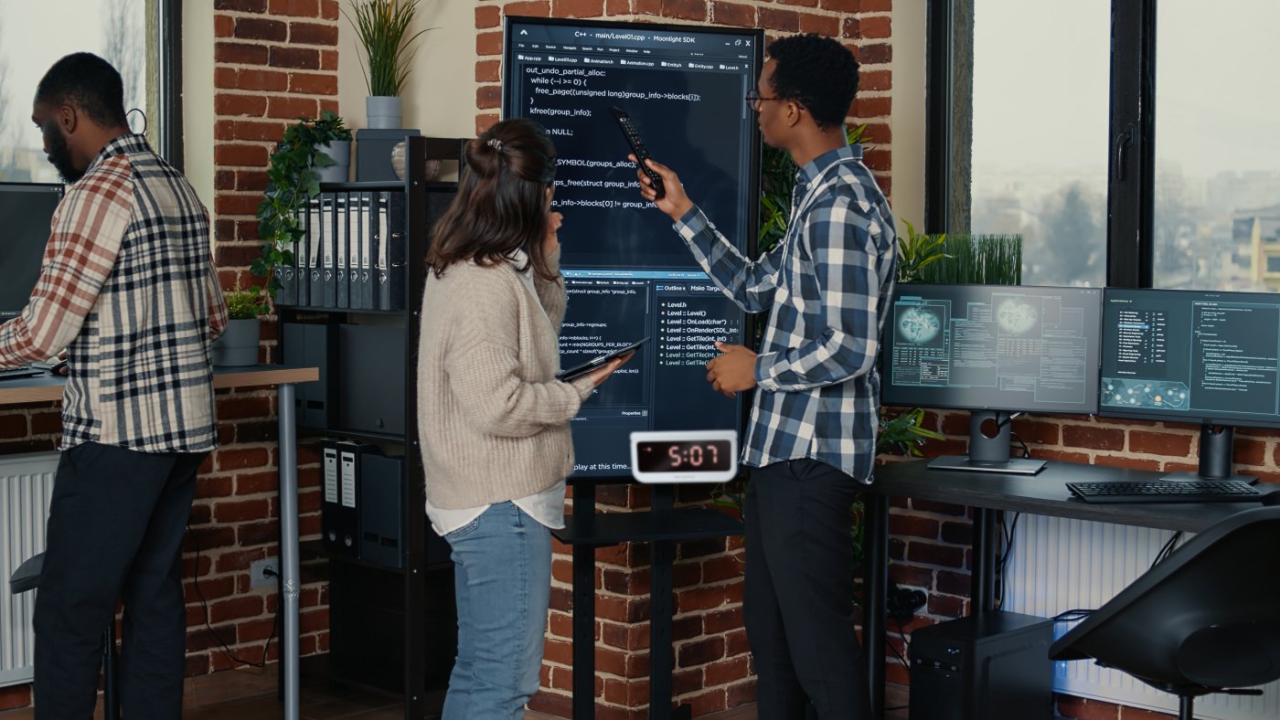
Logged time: **5:07**
